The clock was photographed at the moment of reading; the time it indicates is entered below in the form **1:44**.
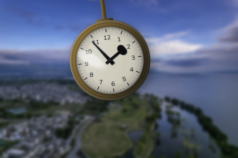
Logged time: **1:54**
